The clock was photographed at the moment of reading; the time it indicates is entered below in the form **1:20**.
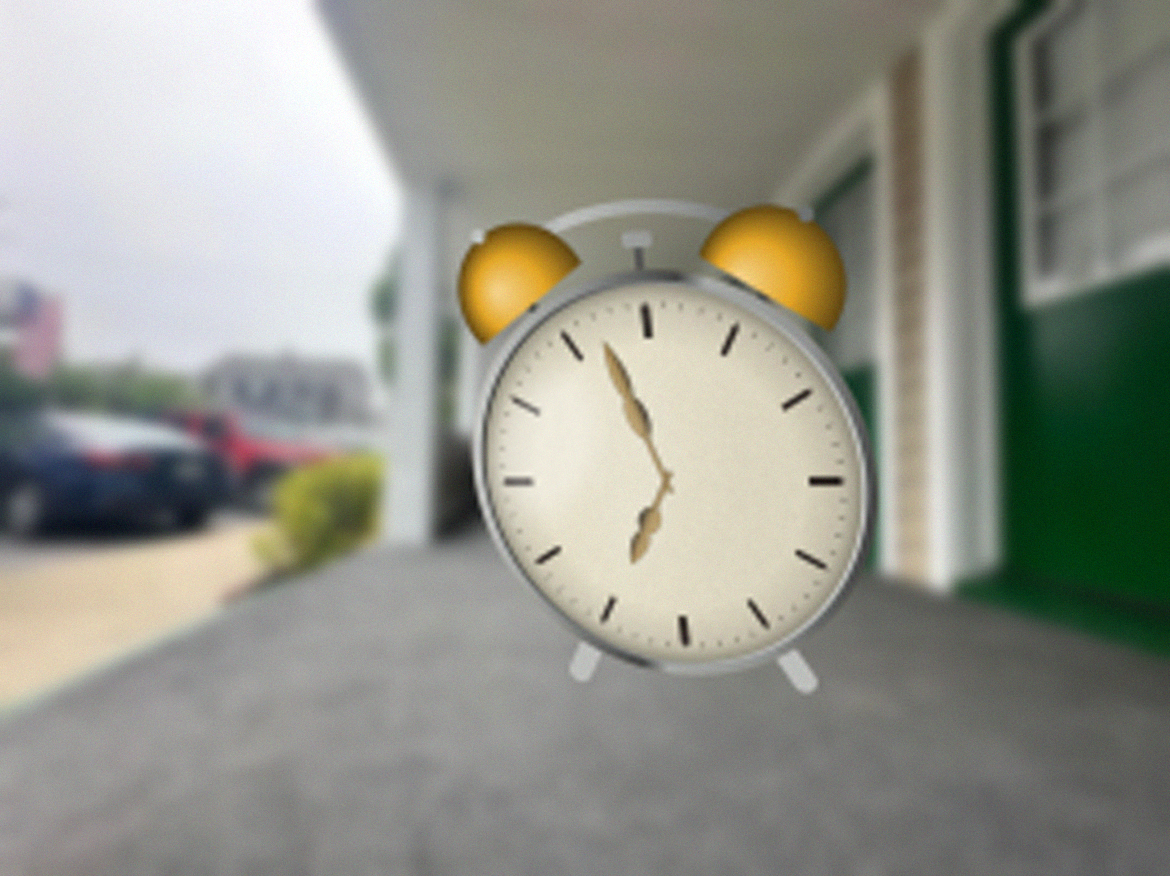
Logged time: **6:57**
